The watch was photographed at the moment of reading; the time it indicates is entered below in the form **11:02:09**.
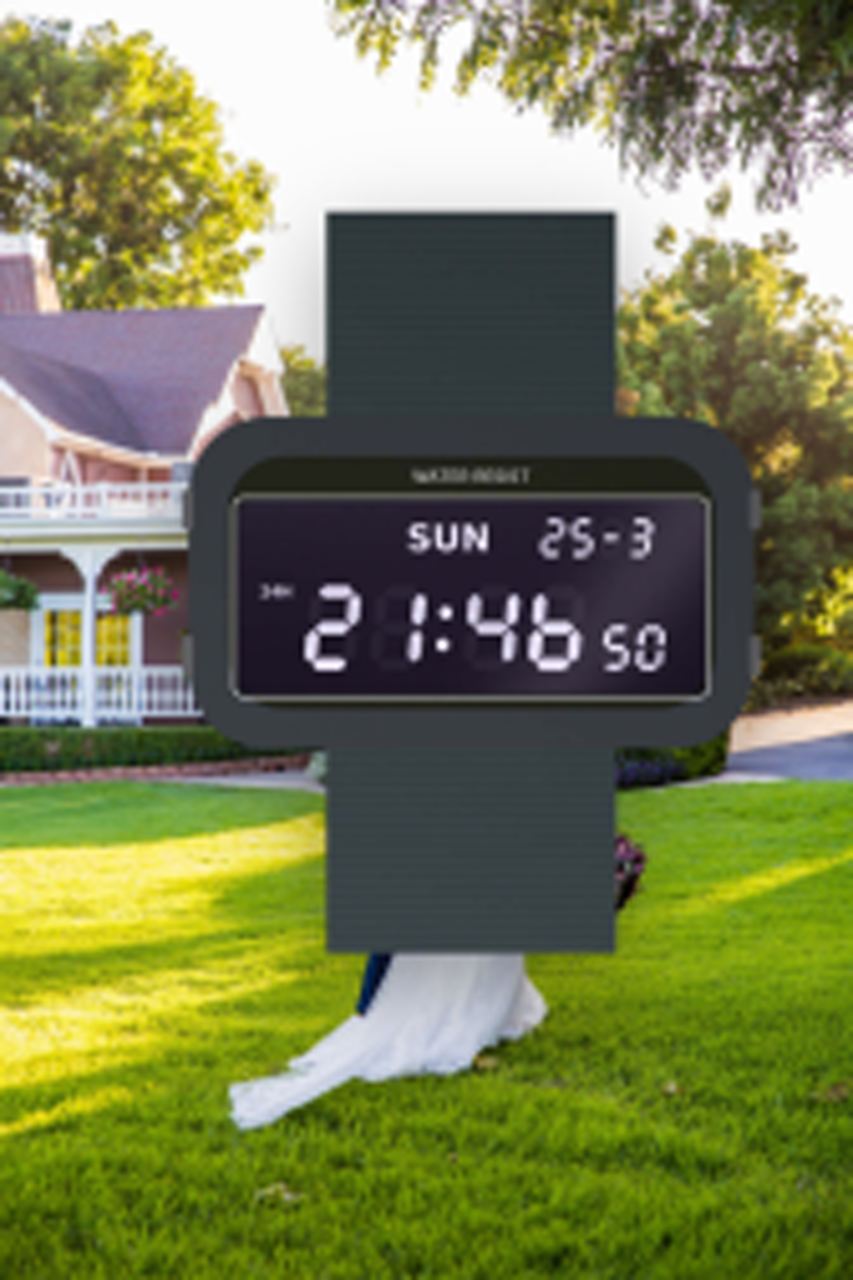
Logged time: **21:46:50**
